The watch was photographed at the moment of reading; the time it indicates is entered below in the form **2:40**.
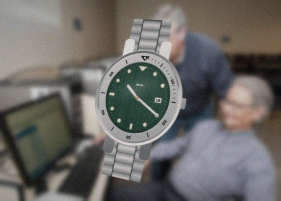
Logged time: **10:20**
